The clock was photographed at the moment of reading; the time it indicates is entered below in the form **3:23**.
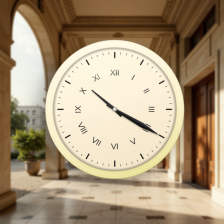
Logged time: **10:20**
